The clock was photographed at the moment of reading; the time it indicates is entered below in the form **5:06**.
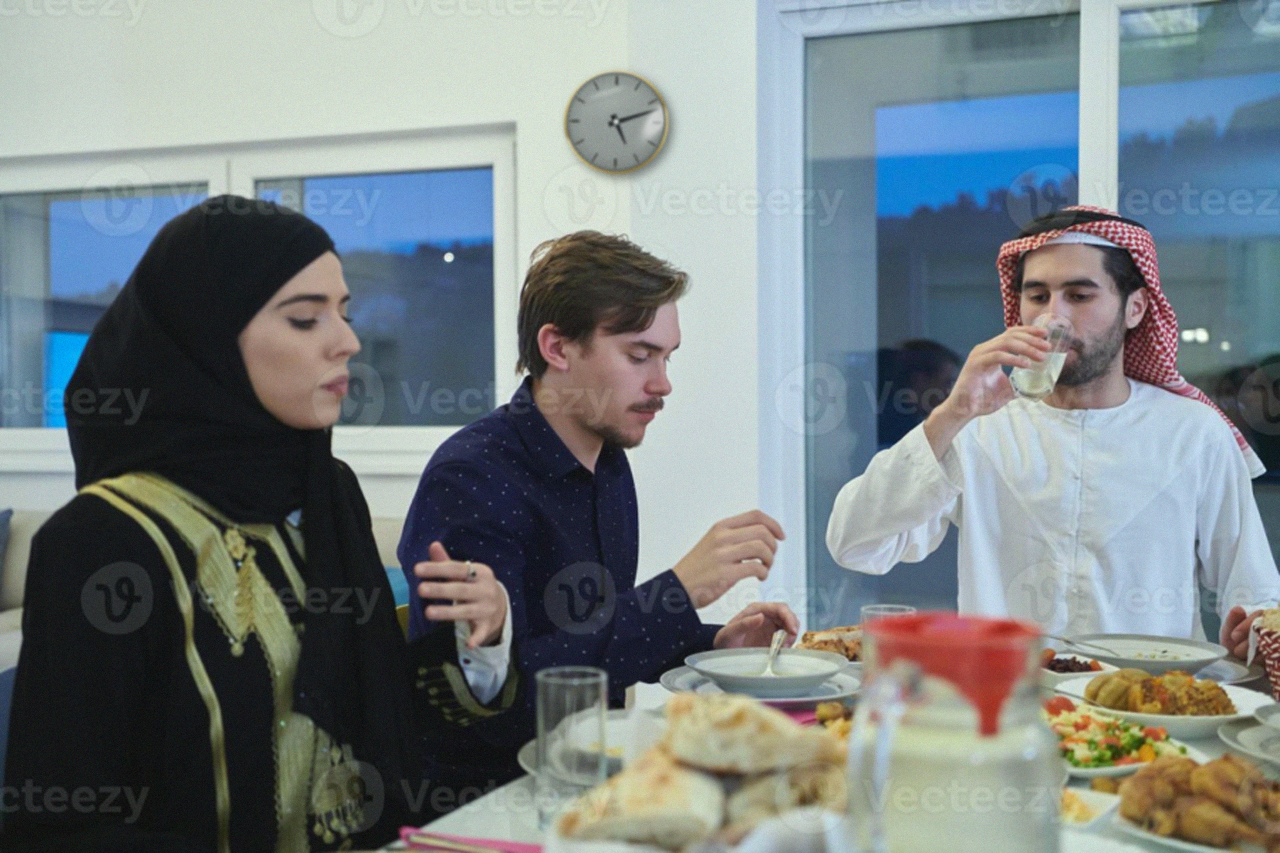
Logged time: **5:12**
